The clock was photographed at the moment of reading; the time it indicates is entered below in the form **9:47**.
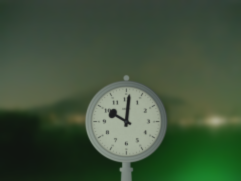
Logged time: **10:01**
